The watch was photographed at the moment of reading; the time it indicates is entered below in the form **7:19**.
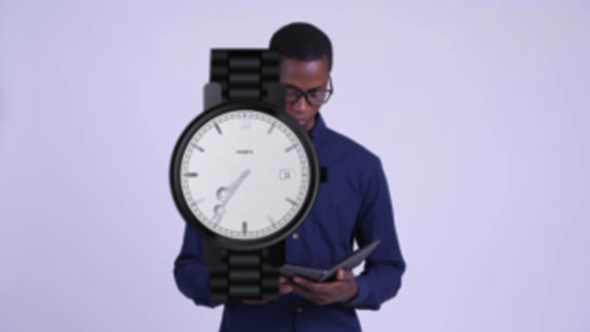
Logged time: **7:36**
